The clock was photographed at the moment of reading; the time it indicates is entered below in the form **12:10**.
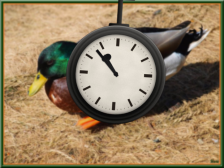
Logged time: **10:53**
